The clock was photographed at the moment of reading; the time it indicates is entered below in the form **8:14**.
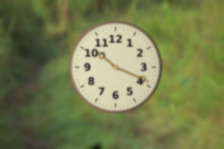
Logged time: **10:19**
